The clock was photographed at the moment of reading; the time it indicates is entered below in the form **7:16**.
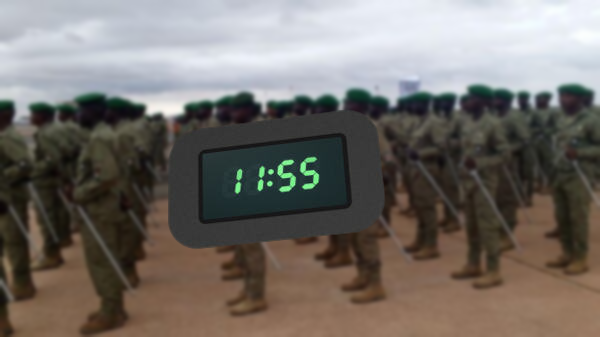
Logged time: **11:55**
